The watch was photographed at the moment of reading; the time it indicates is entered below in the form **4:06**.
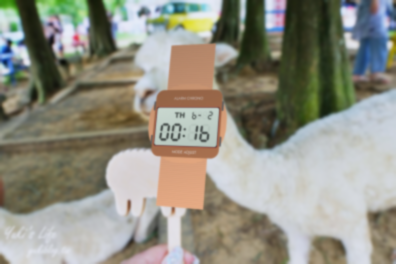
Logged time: **0:16**
